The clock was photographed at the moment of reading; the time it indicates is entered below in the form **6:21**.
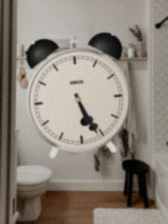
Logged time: **5:26**
